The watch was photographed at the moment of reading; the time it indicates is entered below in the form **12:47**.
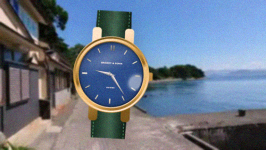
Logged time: **9:24**
